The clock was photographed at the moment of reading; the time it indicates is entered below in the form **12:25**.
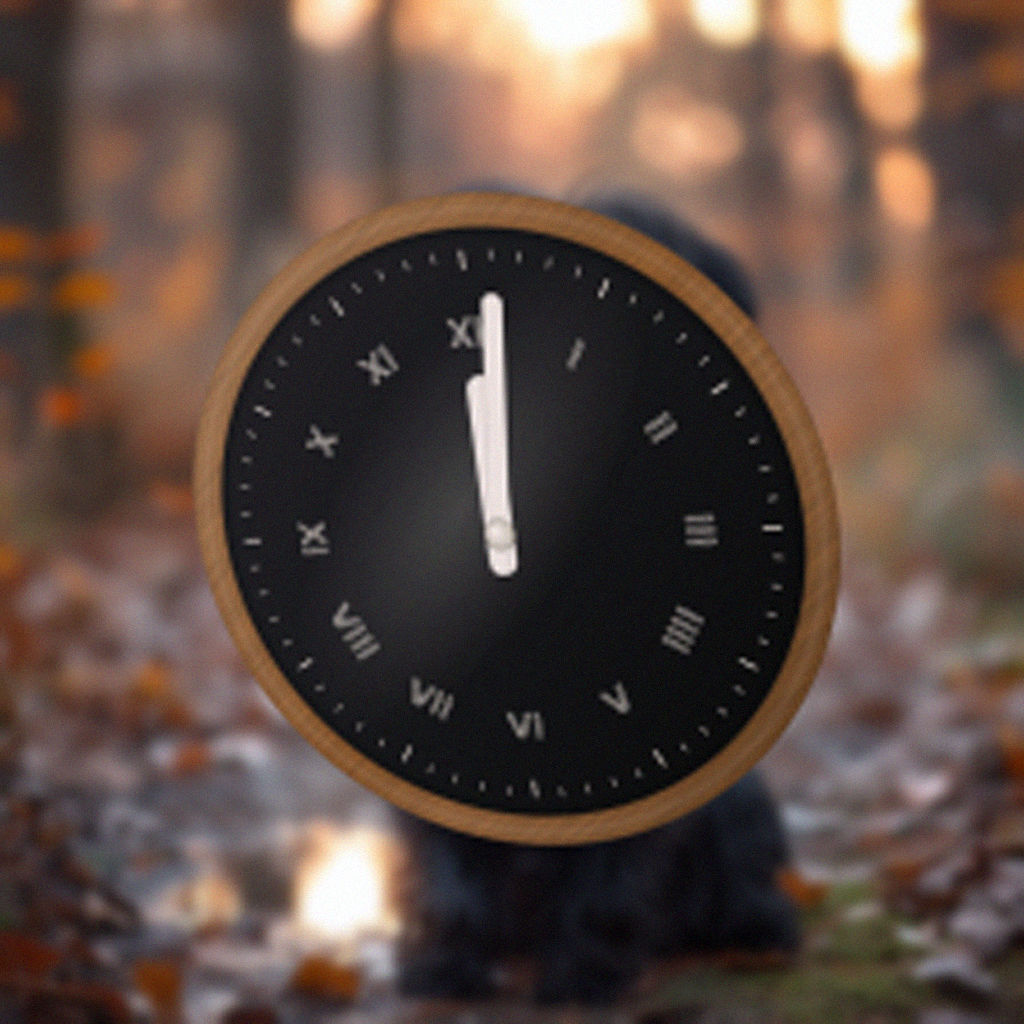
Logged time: **12:01**
